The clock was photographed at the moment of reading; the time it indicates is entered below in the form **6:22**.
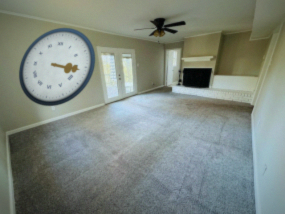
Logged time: **3:16**
